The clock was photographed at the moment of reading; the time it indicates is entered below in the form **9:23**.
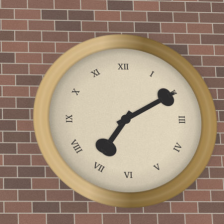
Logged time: **7:10**
